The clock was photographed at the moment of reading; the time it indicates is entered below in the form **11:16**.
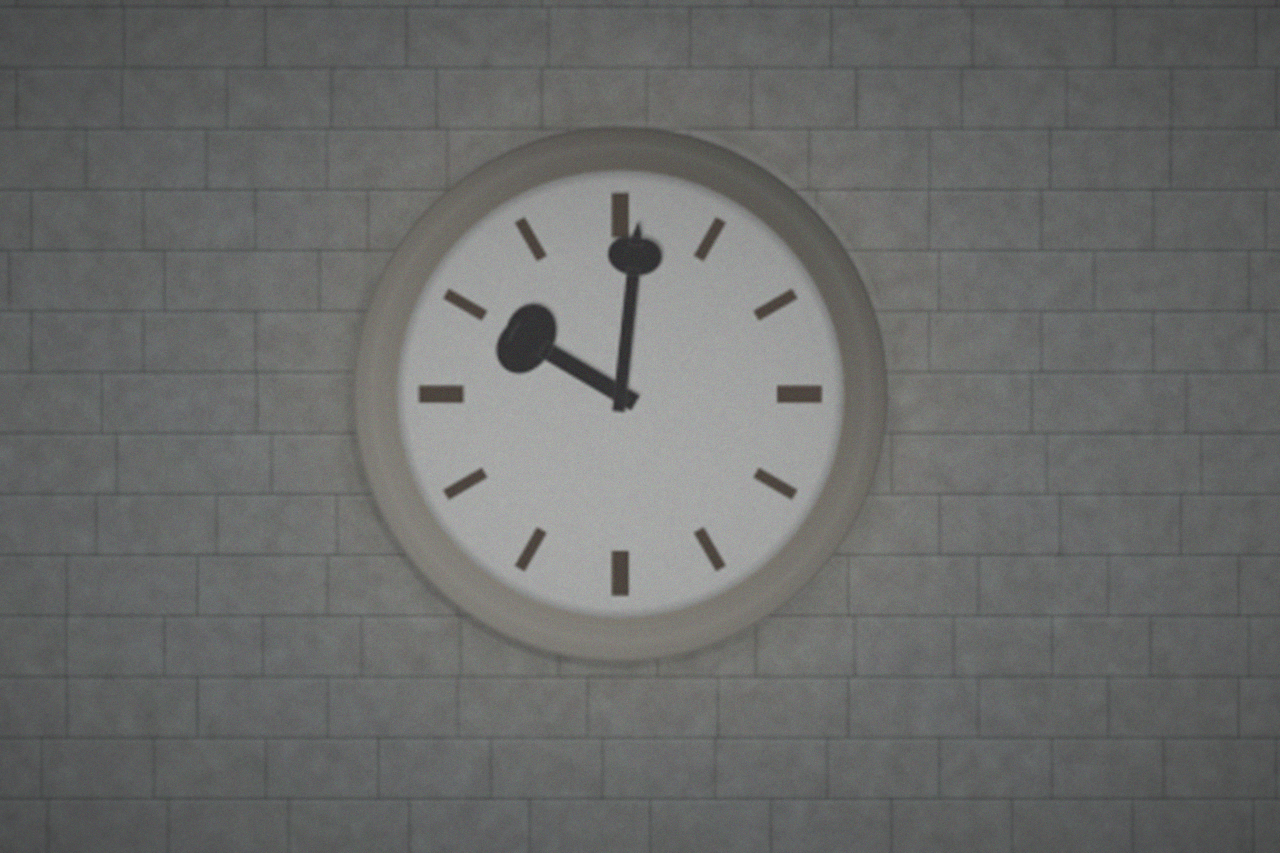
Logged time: **10:01**
